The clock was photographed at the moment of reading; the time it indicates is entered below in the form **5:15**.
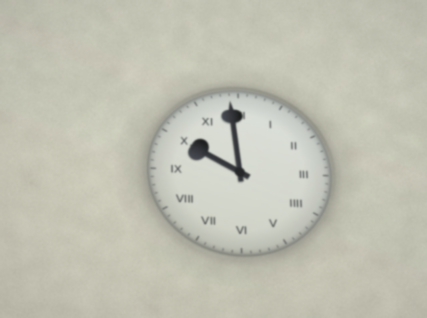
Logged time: **9:59**
